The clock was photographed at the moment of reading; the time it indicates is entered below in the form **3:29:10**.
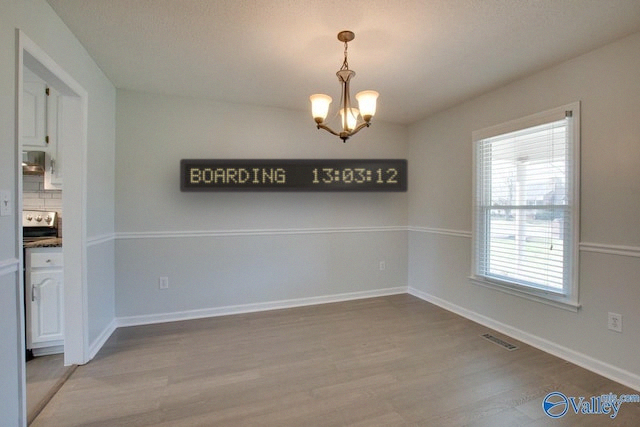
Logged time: **13:03:12**
